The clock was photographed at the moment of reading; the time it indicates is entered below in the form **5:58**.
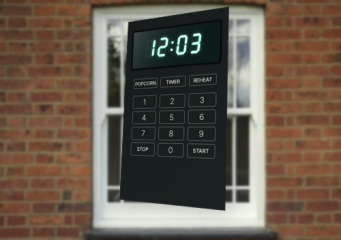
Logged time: **12:03**
